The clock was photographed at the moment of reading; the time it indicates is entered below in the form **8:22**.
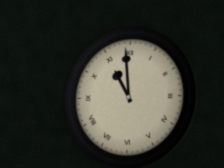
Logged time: **10:59**
